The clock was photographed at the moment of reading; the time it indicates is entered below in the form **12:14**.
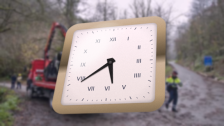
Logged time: **5:39**
